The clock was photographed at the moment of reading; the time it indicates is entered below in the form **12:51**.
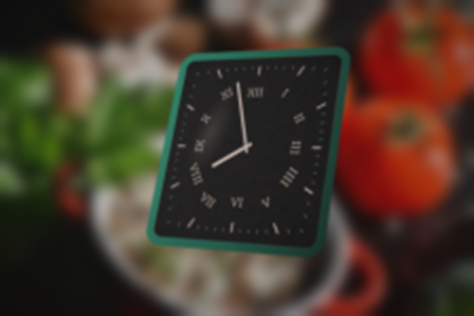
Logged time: **7:57**
